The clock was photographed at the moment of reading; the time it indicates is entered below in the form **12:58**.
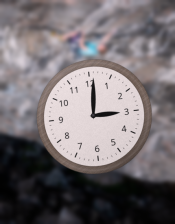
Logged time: **3:01**
